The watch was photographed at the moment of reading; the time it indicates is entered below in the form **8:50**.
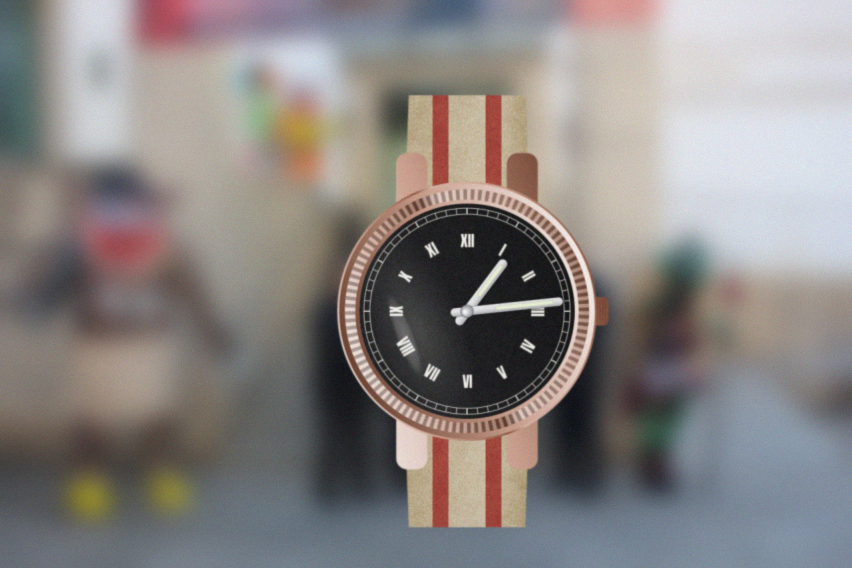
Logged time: **1:14**
